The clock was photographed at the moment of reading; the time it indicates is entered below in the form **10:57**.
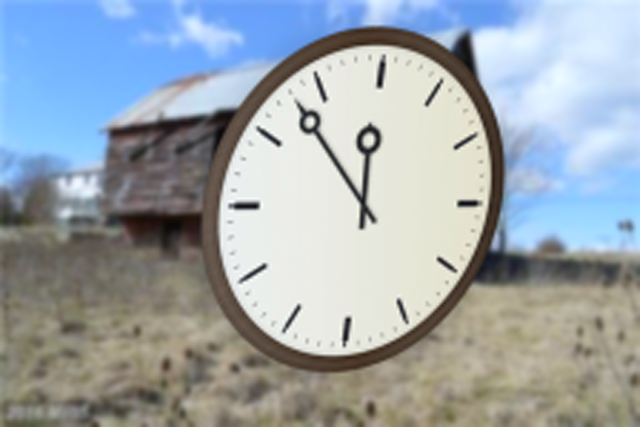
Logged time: **11:53**
